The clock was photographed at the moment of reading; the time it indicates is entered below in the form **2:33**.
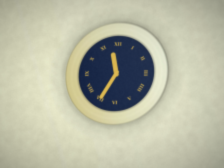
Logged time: **11:35**
